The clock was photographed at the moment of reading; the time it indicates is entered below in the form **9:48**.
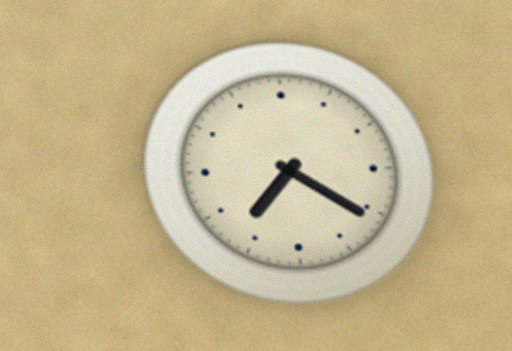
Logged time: **7:21**
